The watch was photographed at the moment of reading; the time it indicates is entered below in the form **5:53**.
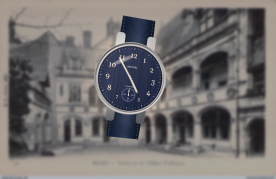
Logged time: **4:54**
